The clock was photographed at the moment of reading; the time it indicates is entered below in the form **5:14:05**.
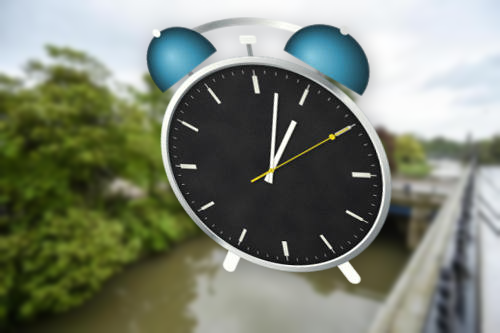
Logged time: **1:02:10**
